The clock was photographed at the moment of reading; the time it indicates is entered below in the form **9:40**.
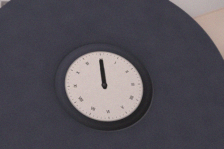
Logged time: **12:00**
